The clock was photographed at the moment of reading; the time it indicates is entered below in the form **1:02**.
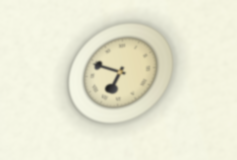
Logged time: **6:49**
